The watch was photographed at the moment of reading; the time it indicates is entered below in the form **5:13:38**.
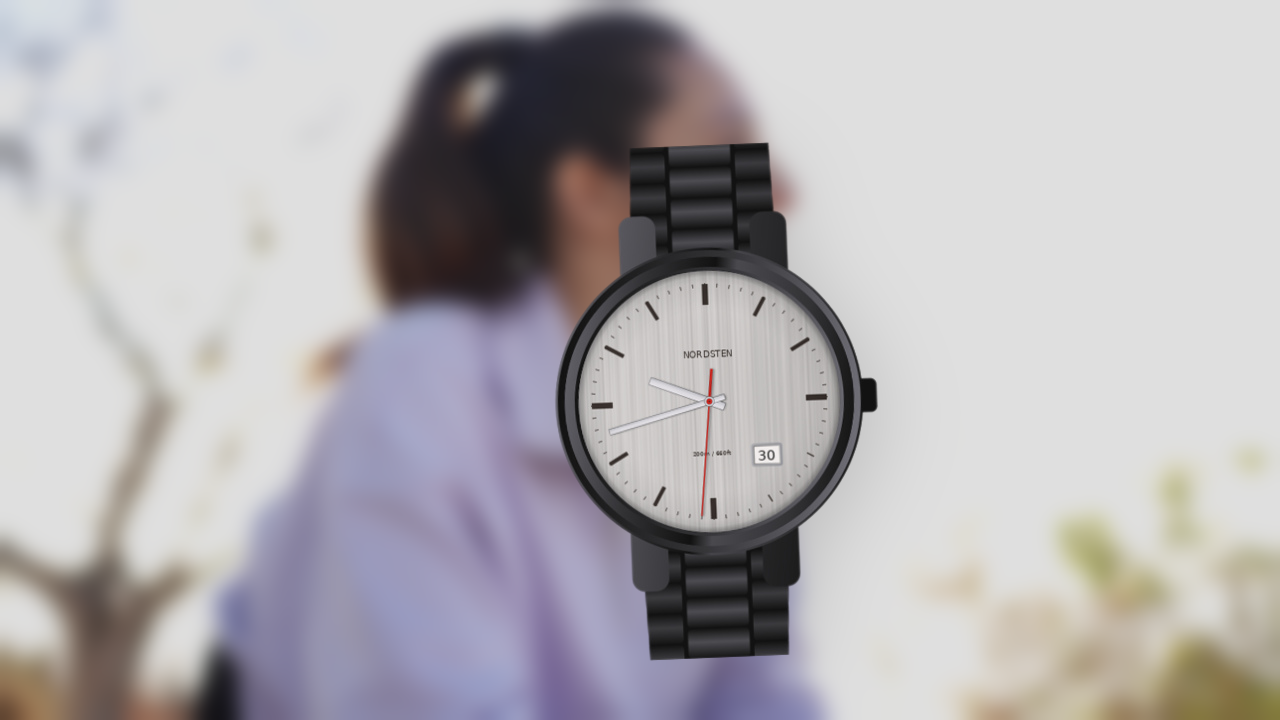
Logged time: **9:42:31**
